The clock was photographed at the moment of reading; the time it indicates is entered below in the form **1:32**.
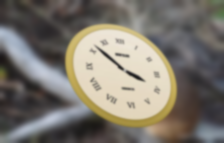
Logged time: **3:52**
